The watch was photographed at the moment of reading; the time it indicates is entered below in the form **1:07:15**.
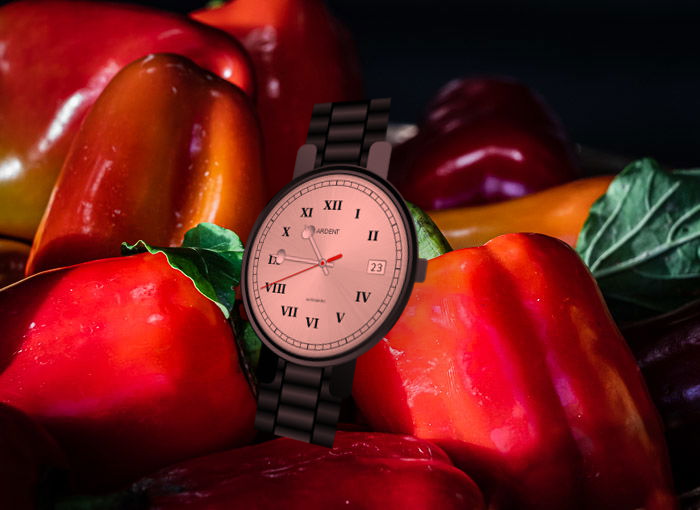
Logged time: **10:45:41**
